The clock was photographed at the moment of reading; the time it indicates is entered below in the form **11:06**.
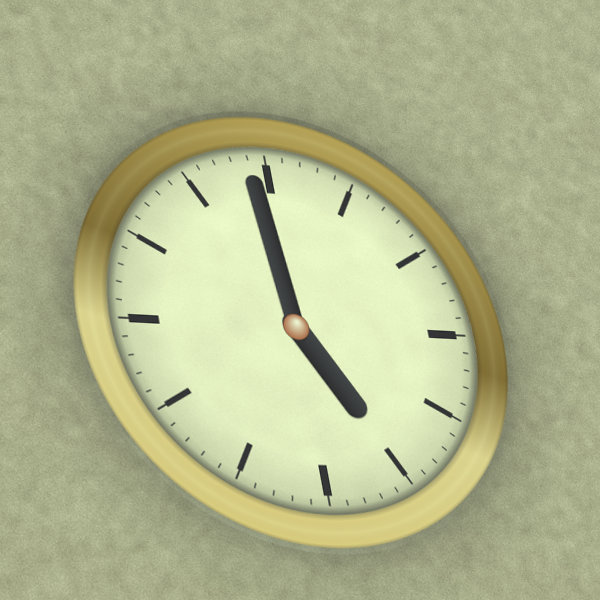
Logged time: **4:59**
